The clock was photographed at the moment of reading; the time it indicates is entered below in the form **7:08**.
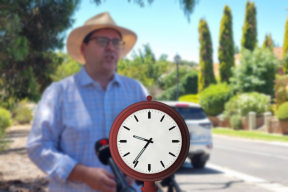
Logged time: **9:36**
